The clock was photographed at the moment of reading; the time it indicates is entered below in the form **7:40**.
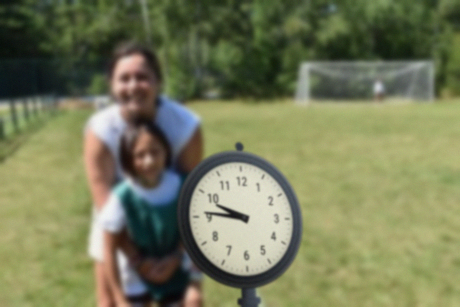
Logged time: **9:46**
